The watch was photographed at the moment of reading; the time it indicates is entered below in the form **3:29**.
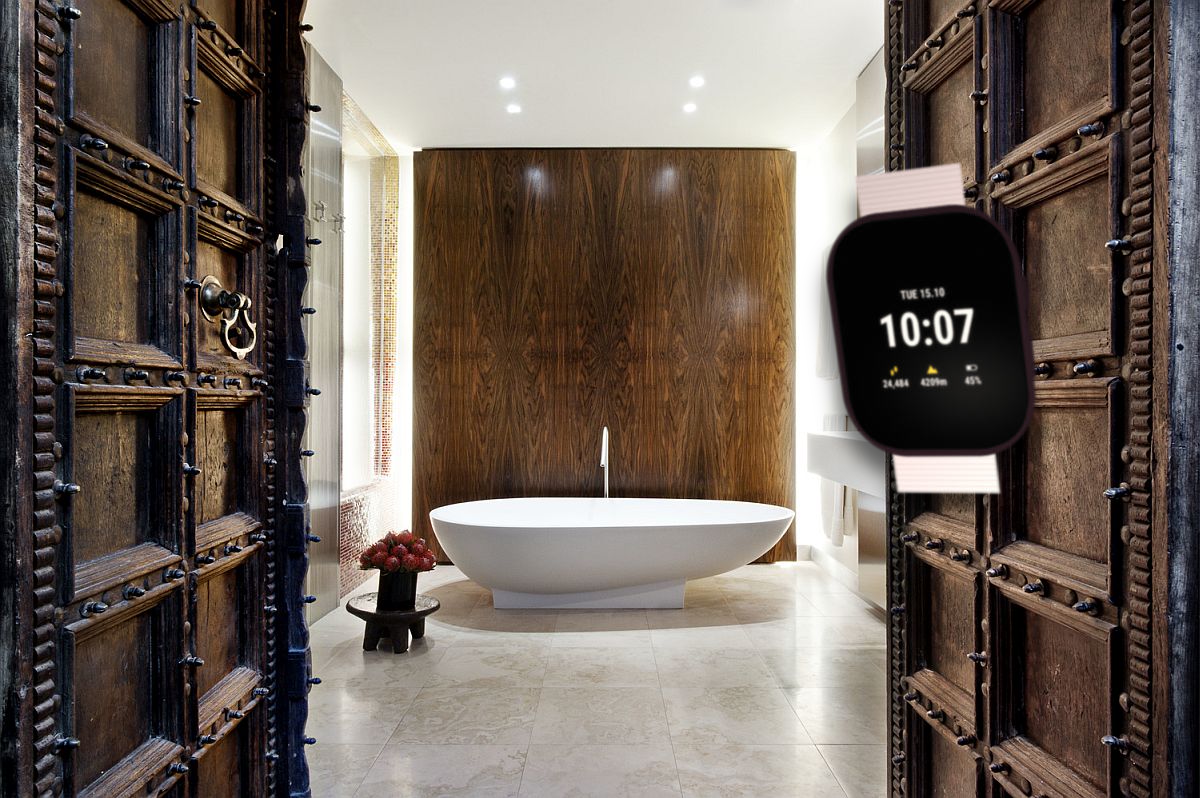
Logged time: **10:07**
